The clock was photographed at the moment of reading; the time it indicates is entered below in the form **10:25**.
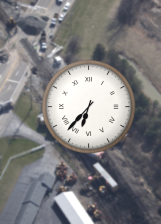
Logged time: **6:37**
